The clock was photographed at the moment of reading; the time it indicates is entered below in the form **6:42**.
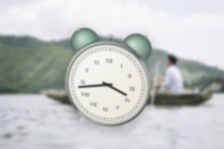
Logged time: **3:43**
